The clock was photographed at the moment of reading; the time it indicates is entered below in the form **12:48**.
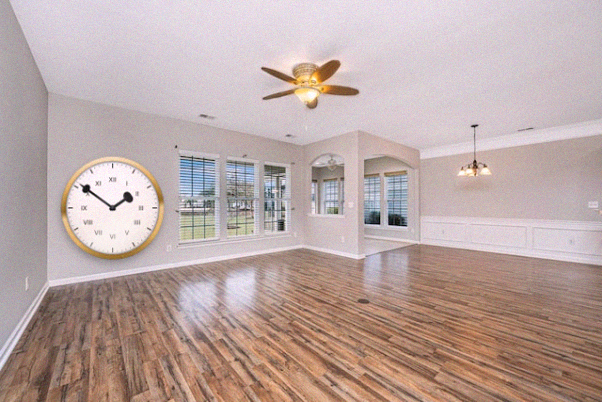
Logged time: **1:51**
